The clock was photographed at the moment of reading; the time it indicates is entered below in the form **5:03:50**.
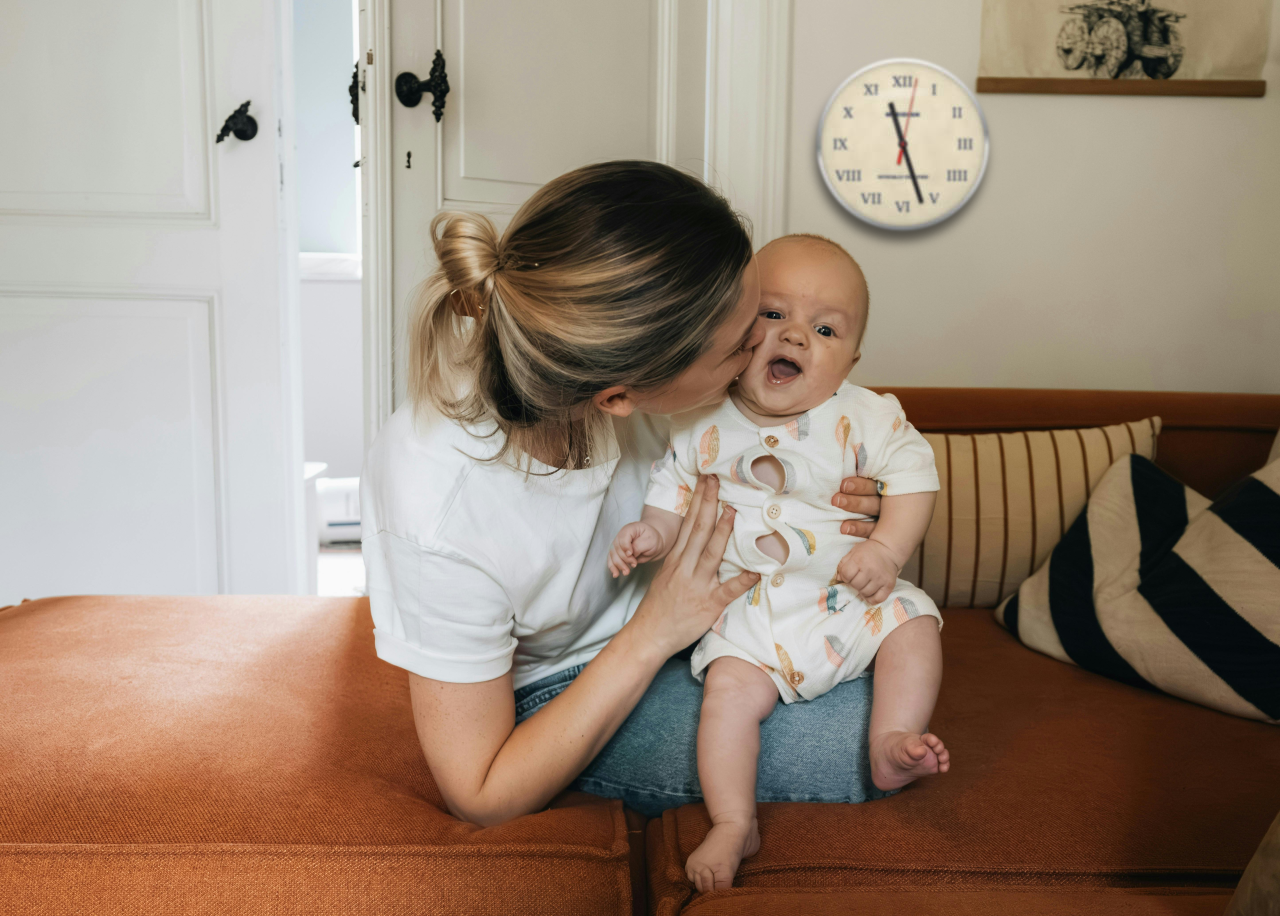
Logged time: **11:27:02**
